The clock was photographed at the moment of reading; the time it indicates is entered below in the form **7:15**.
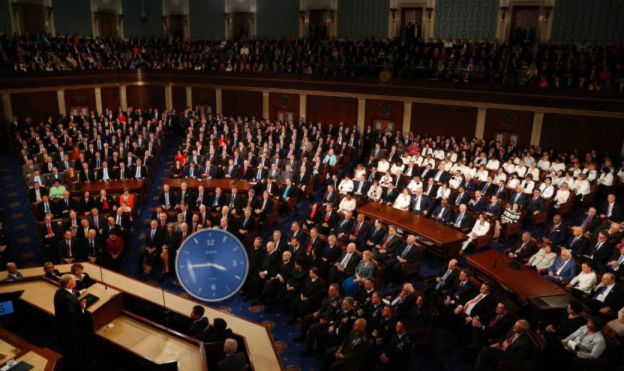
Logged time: **3:45**
